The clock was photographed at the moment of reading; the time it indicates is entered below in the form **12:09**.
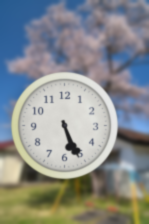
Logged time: **5:26**
